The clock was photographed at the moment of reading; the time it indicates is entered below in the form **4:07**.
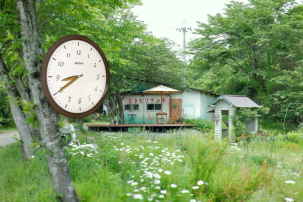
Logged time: **8:40**
